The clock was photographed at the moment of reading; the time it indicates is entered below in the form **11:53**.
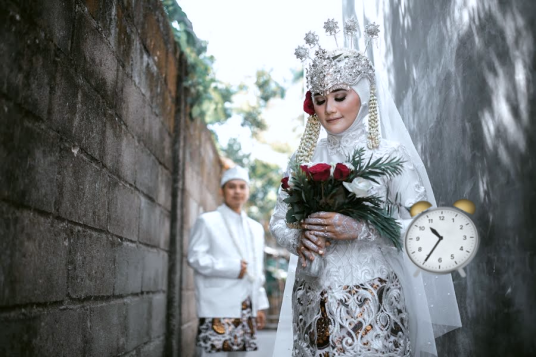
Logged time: **10:35**
